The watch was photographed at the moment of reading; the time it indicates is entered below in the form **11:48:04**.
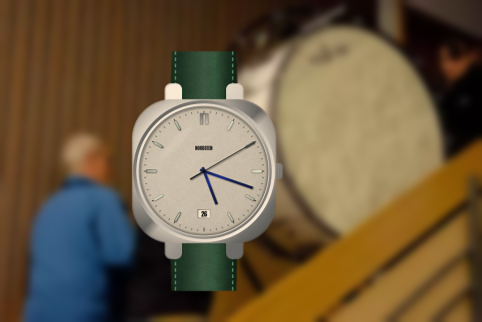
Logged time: **5:18:10**
